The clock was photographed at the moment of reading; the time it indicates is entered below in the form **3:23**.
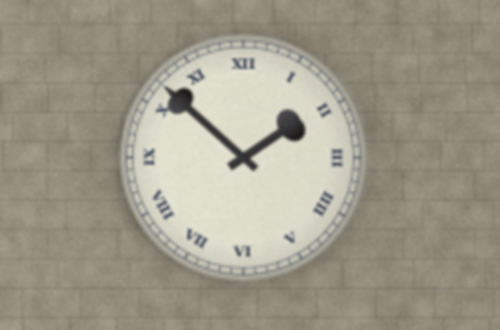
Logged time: **1:52**
